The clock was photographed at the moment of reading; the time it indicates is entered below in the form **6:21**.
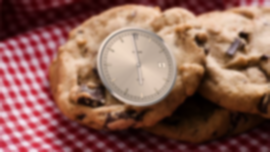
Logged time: **5:59**
